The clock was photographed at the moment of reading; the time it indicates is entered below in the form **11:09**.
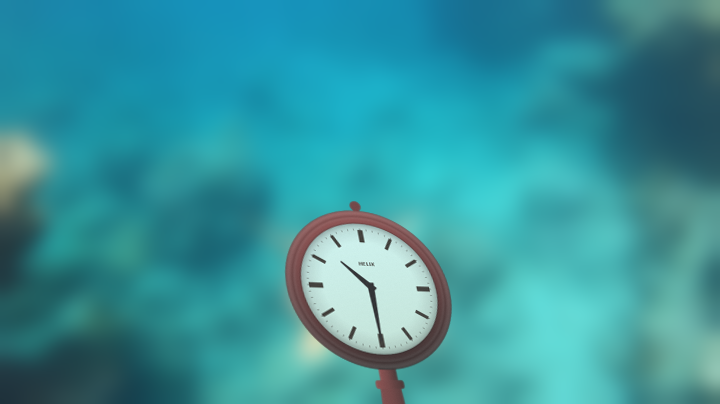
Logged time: **10:30**
